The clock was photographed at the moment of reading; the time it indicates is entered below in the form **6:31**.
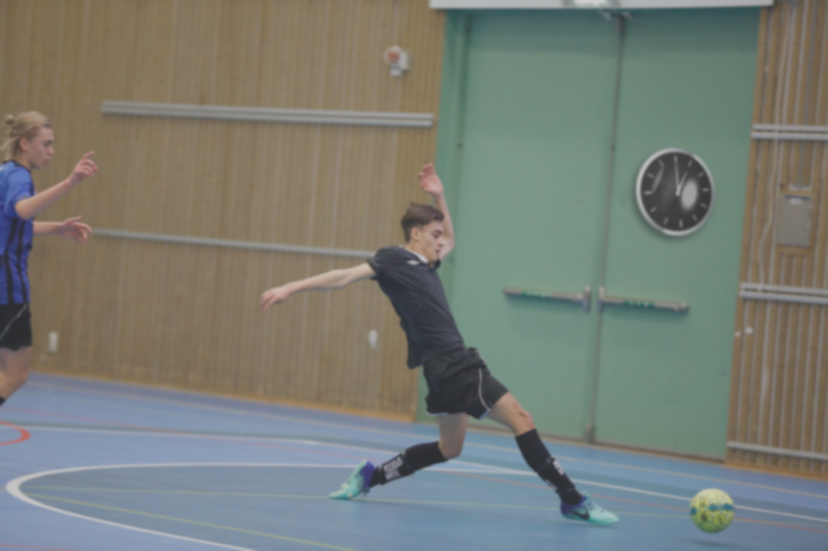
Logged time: **1:00**
